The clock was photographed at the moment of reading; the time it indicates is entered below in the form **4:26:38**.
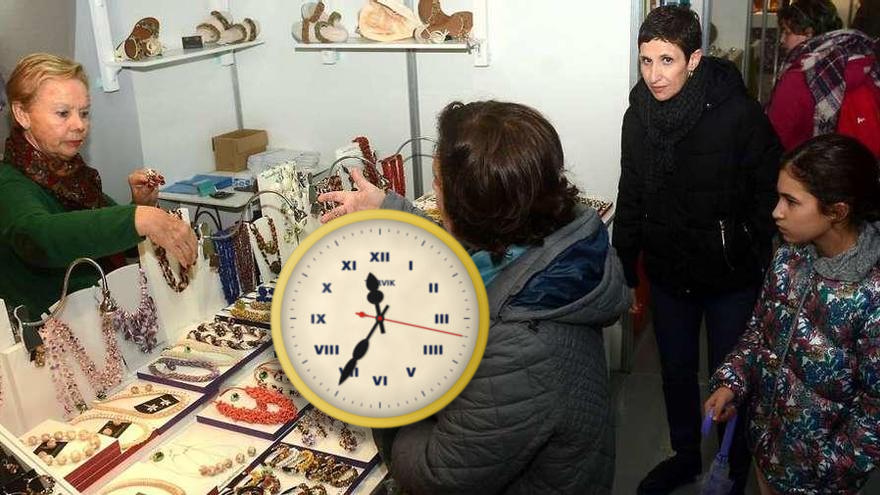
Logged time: **11:35:17**
